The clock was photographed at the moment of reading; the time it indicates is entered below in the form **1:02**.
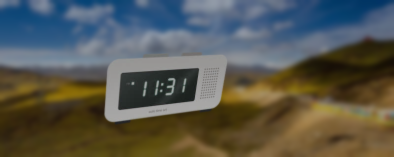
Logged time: **11:31**
